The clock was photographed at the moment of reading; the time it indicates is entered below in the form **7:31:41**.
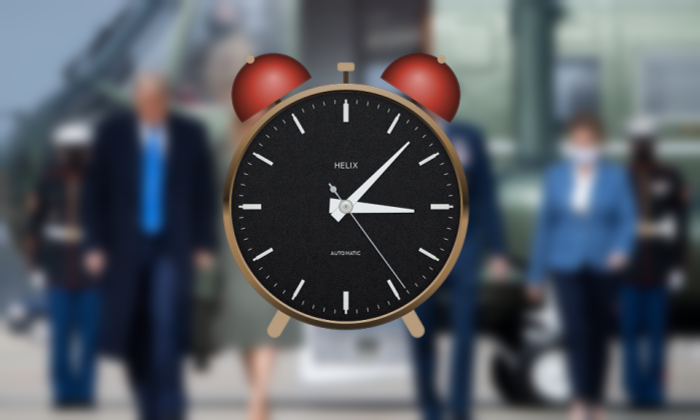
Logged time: **3:07:24**
